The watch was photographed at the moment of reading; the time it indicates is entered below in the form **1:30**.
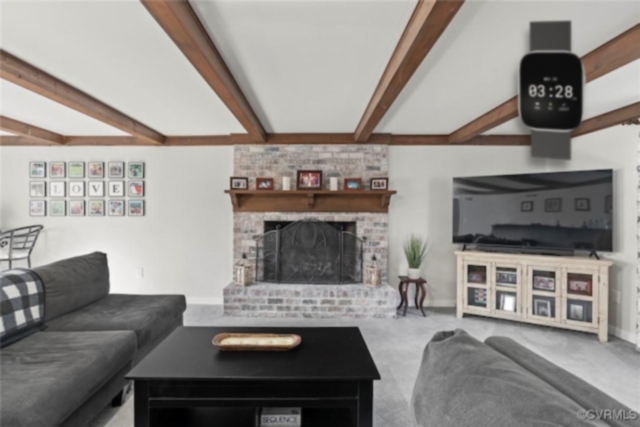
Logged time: **3:28**
